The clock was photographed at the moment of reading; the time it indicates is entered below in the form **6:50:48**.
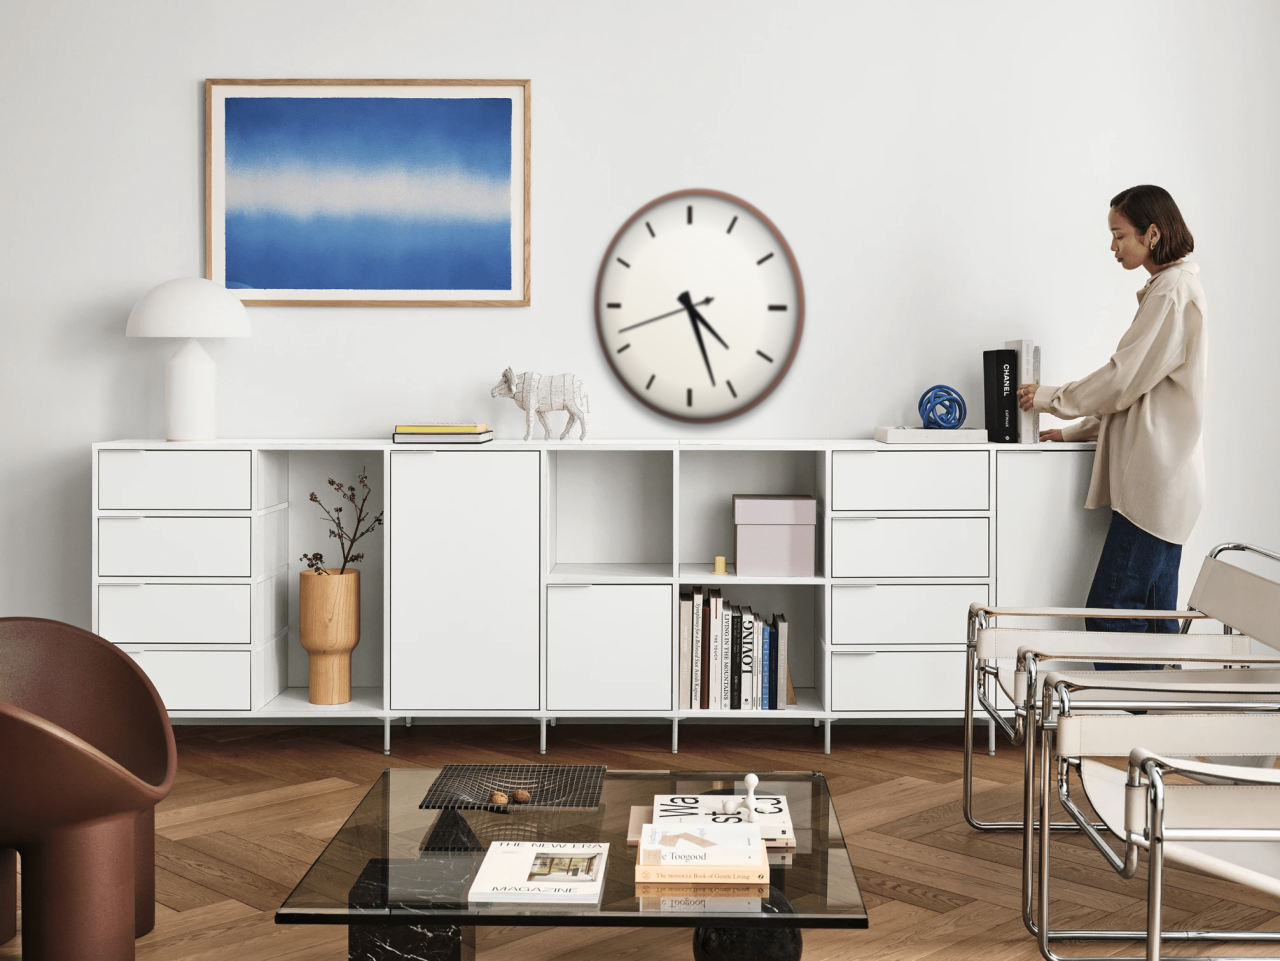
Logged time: **4:26:42**
